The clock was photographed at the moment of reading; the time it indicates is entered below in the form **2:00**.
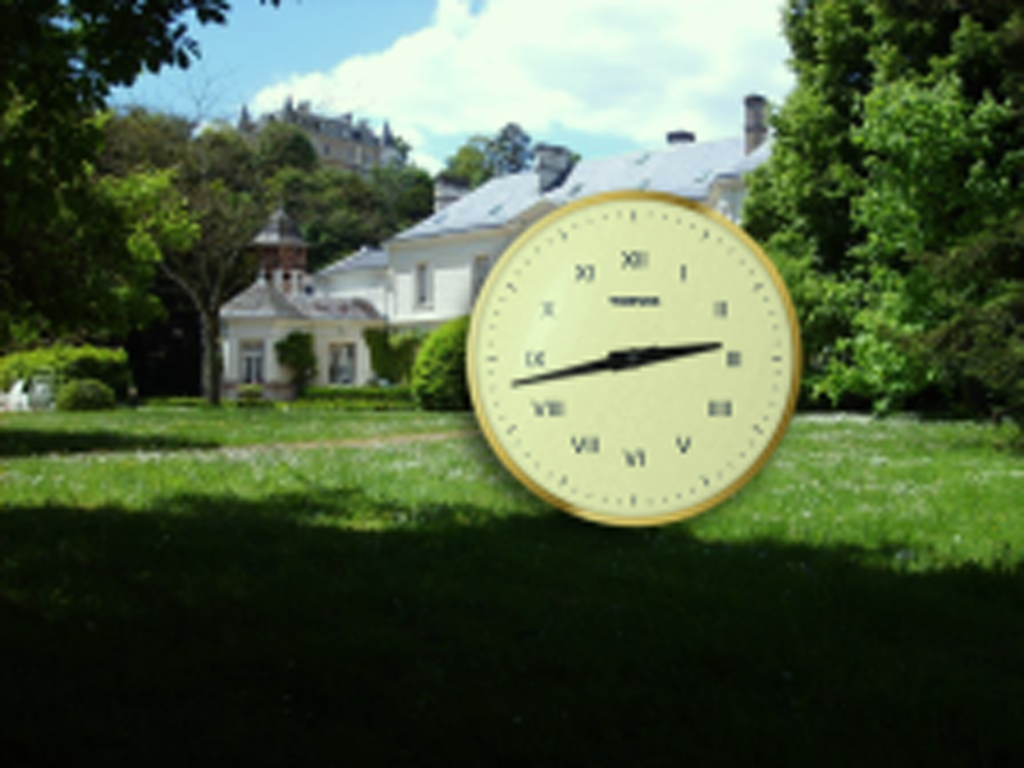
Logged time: **2:43**
